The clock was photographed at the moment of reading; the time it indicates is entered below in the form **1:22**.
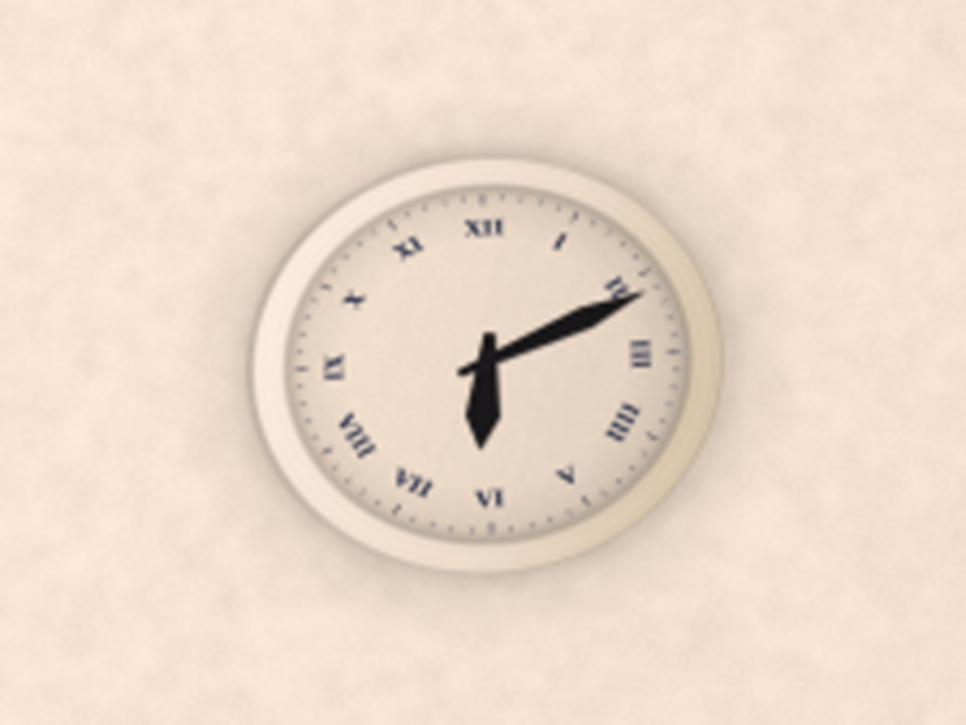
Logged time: **6:11**
